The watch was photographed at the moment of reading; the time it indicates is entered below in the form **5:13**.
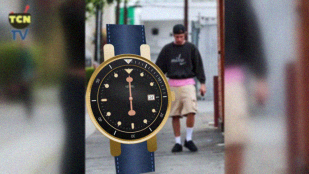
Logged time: **6:00**
